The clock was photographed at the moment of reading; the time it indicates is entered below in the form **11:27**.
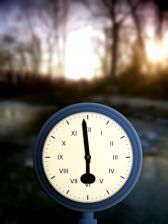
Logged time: **5:59**
